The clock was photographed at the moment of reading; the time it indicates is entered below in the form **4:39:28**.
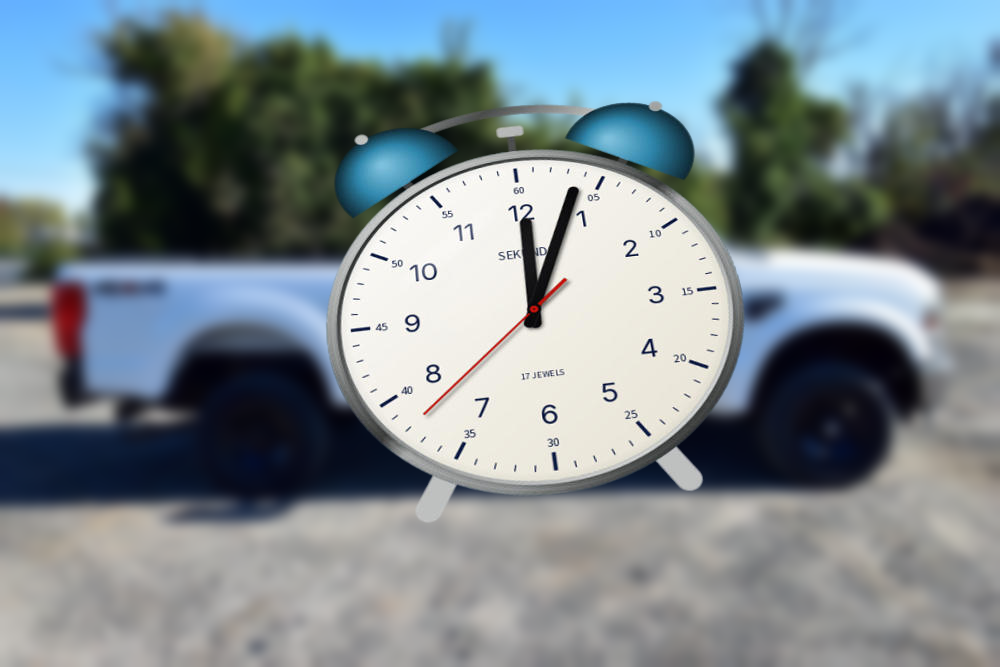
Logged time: **12:03:38**
